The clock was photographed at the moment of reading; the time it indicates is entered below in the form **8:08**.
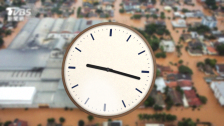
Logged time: **9:17**
